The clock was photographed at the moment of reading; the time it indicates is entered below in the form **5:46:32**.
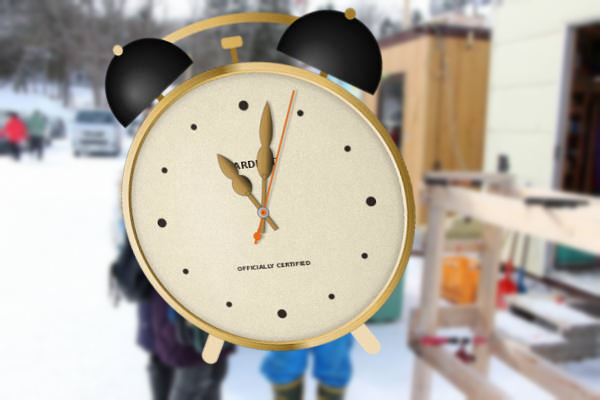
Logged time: **11:02:04**
